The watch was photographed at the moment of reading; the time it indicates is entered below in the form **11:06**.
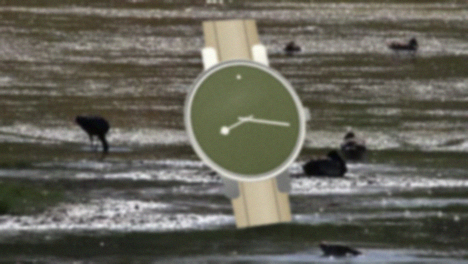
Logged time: **8:17**
